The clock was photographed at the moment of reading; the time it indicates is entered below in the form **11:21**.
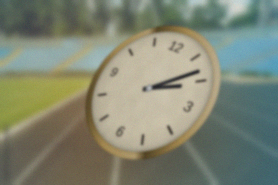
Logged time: **2:08**
